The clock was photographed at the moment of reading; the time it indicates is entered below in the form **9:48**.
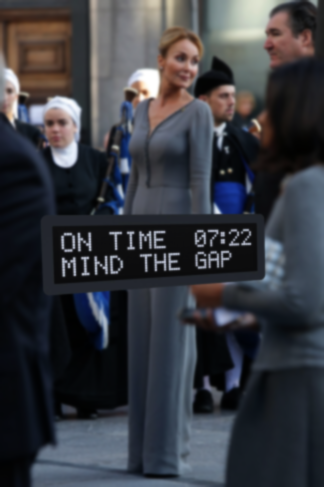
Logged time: **7:22**
